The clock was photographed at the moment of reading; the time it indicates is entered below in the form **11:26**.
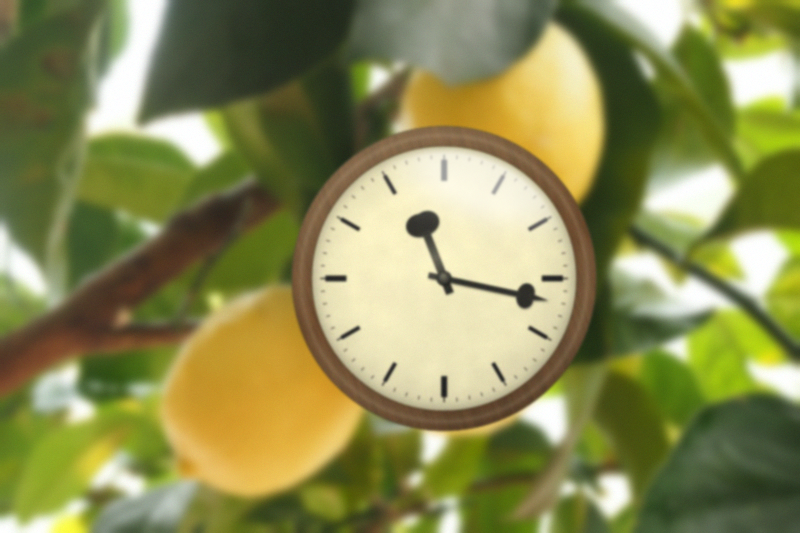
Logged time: **11:17**
